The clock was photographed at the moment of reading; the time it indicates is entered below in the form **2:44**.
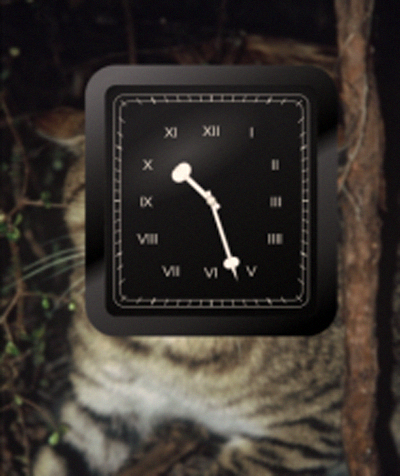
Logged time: **10:27**
